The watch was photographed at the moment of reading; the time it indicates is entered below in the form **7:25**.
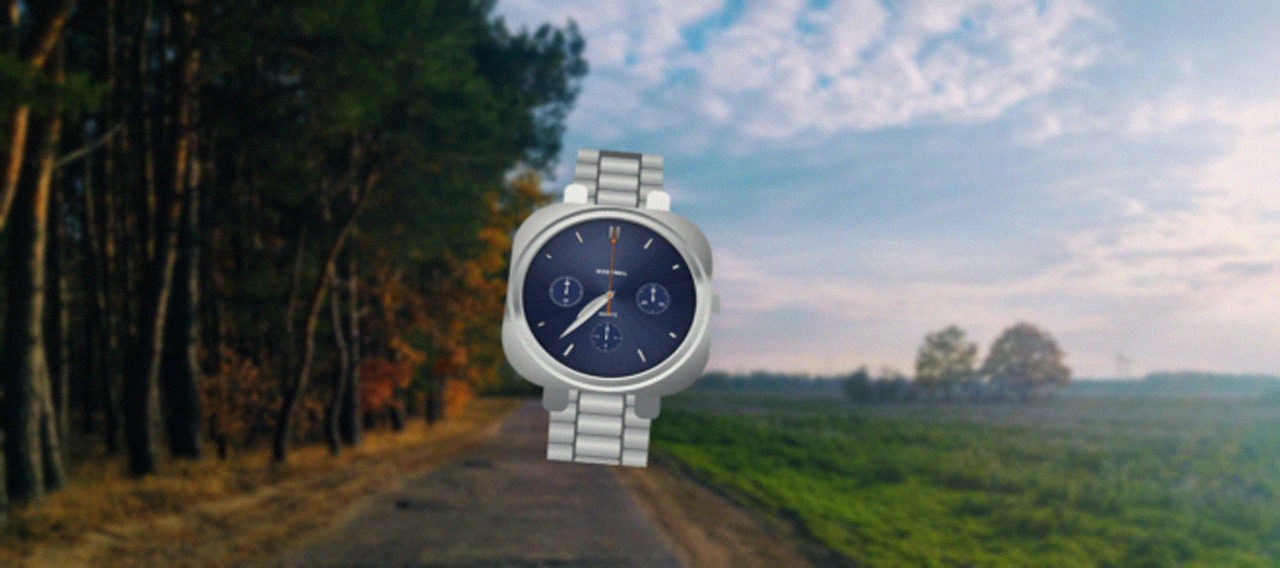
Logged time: **7:37**
